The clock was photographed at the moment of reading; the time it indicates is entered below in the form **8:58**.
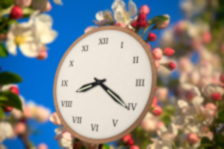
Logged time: **8:21**
